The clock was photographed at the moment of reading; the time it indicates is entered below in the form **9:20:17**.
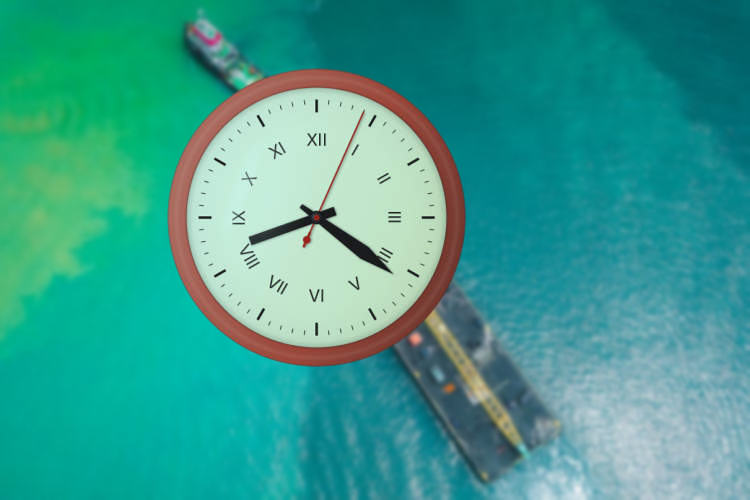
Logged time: **8:21:04**
